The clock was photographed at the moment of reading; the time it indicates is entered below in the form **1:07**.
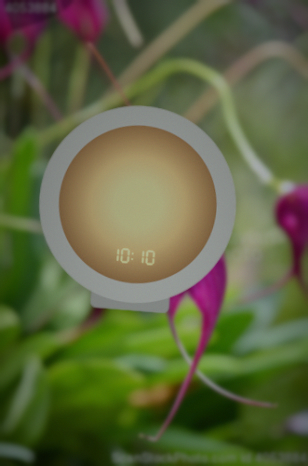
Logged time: **10:10**
